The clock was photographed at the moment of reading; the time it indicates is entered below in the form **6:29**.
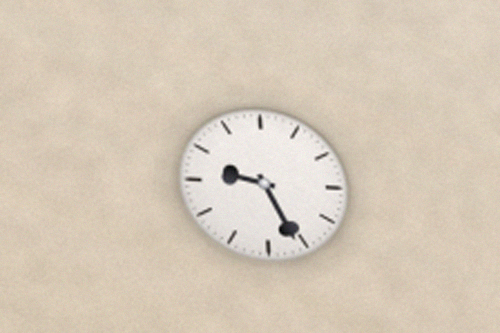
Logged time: **9:26**
